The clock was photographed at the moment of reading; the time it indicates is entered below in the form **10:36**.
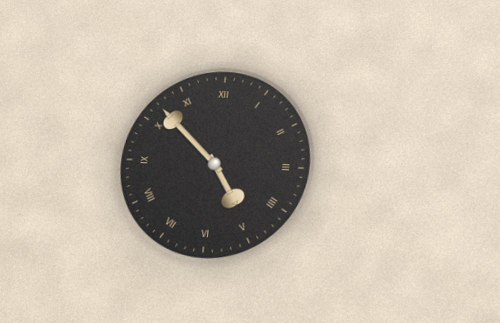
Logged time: **4:52**
